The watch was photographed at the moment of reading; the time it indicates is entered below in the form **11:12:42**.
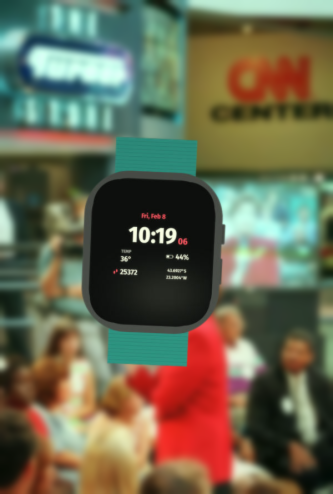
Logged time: **10:19:06**
